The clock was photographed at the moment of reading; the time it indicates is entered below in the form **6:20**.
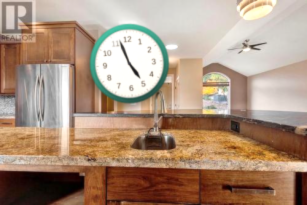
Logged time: **4:57**
